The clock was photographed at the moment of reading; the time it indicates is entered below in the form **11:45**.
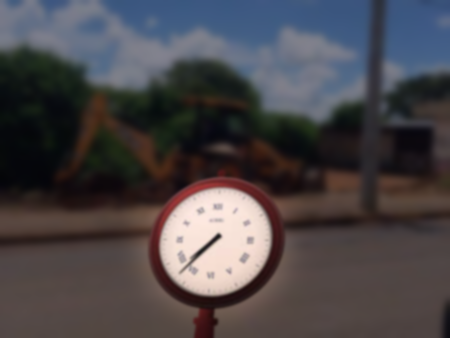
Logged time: **7:37**
